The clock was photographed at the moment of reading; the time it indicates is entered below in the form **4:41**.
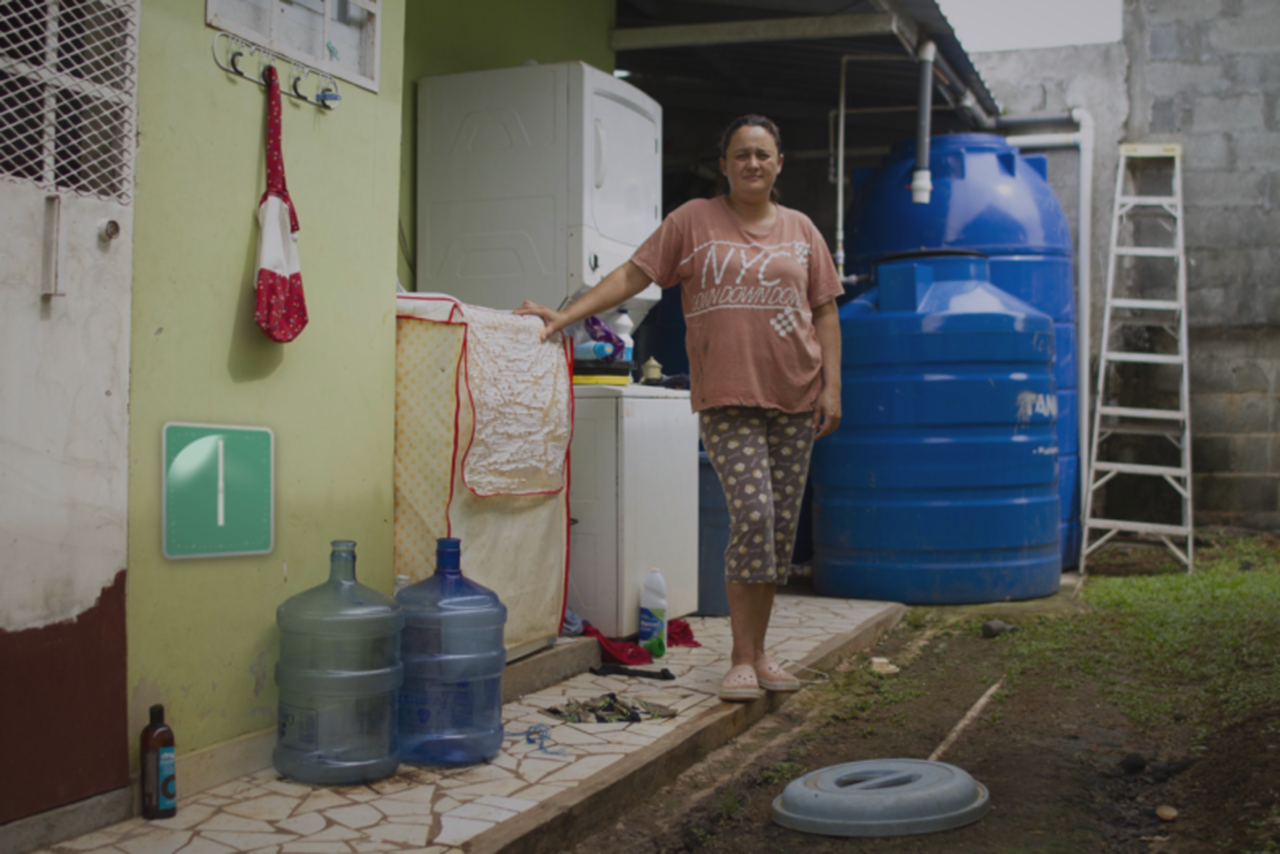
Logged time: **6:00**
